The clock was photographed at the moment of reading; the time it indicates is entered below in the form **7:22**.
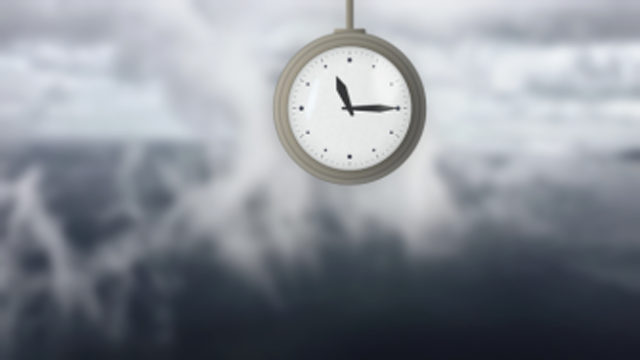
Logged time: **11:15**
